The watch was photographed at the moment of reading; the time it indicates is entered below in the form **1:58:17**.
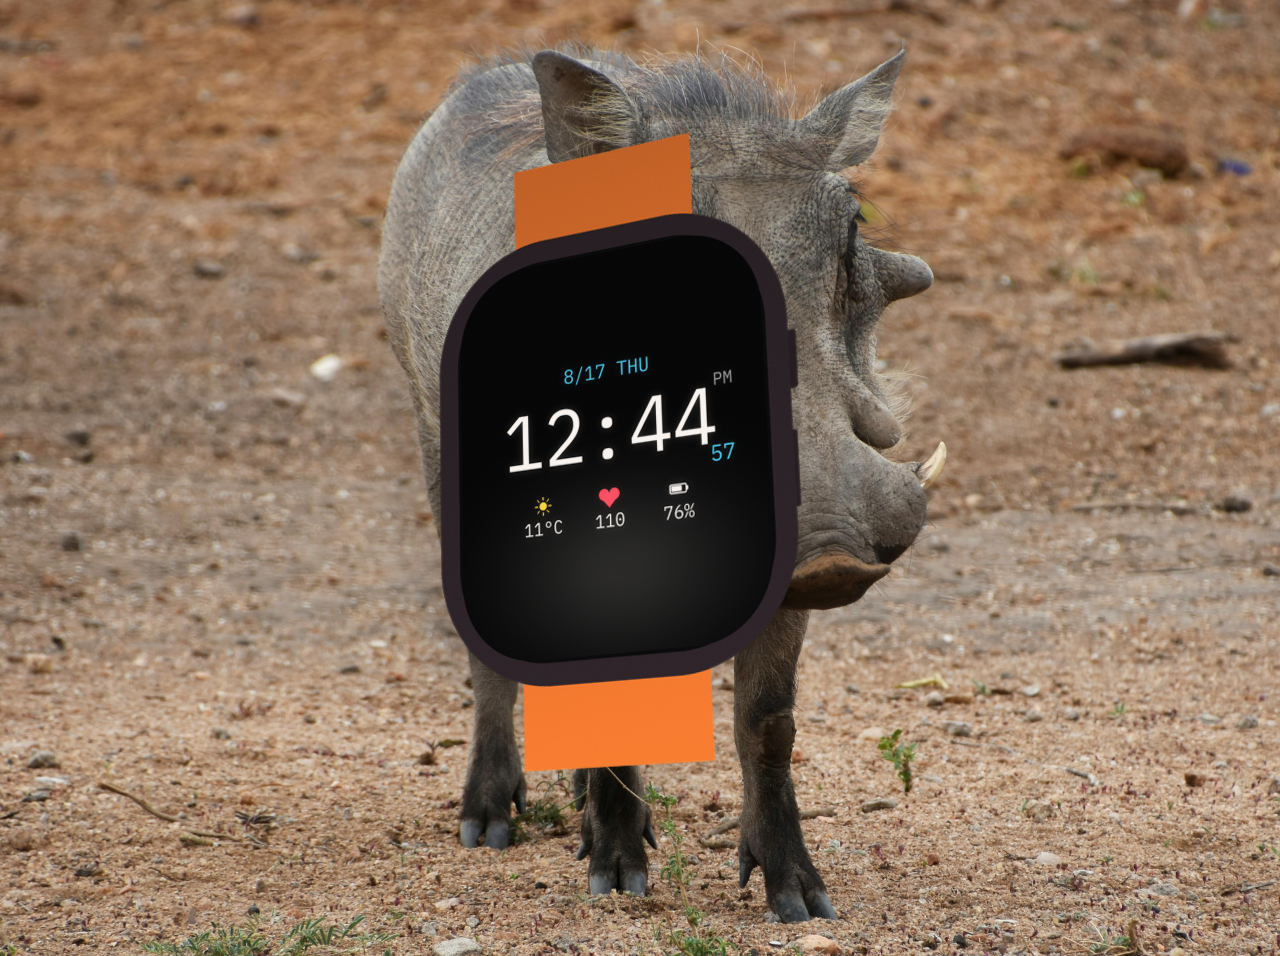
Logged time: **12:44:57**
